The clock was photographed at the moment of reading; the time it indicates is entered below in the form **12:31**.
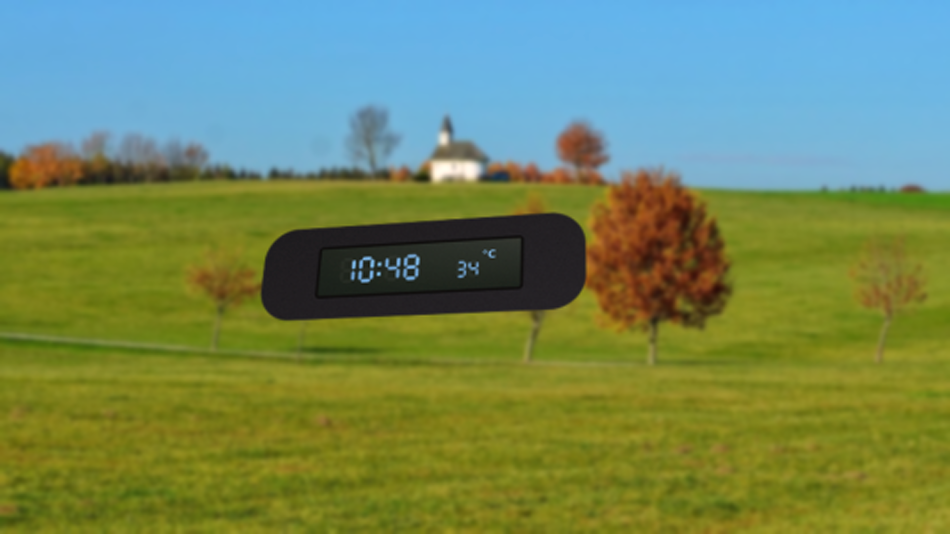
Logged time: **10:48**
